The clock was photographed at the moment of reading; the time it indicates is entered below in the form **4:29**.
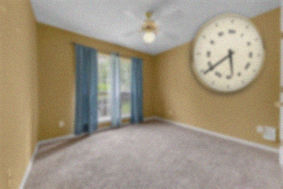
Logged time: **5:39**
